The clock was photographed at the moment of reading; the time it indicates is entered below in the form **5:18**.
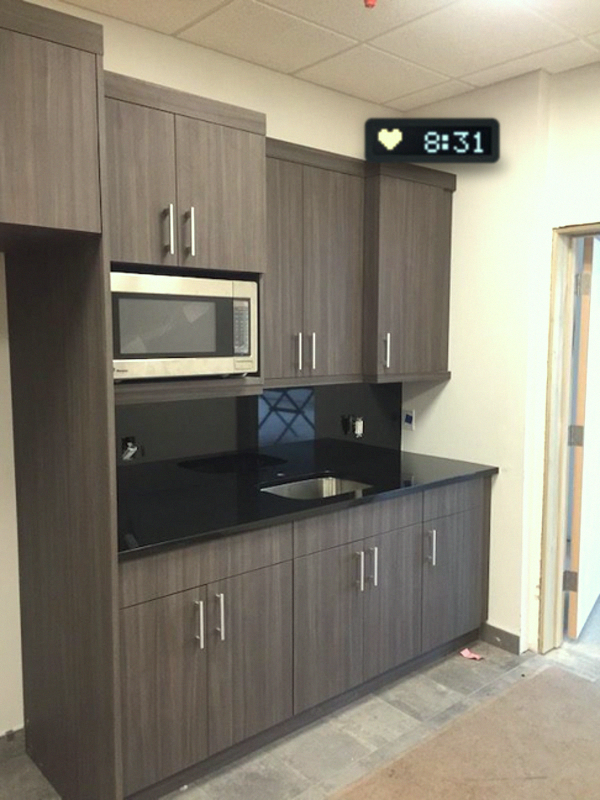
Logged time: **8:31**
